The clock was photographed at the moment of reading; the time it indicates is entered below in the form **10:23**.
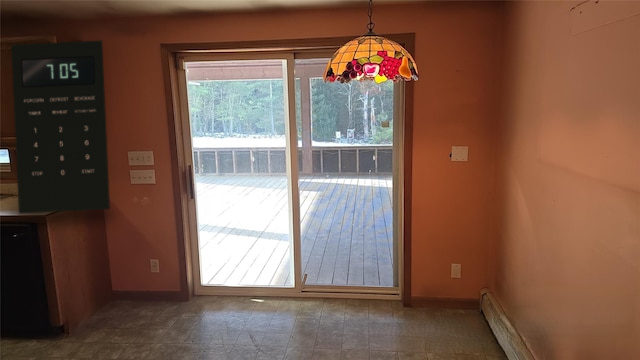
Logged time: **7:05**
